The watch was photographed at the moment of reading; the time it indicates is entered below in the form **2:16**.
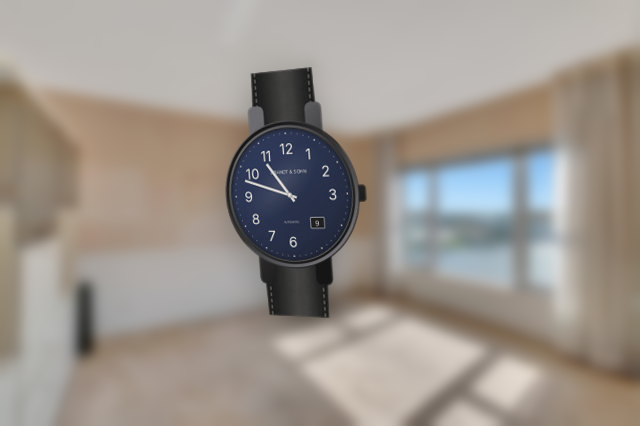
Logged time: **10:48**
